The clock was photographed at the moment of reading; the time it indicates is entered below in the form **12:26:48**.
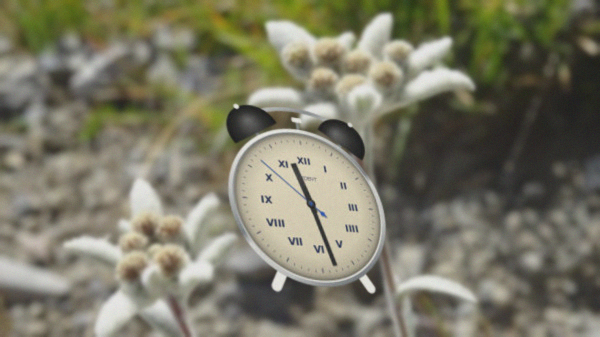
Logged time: **11:27:52**
